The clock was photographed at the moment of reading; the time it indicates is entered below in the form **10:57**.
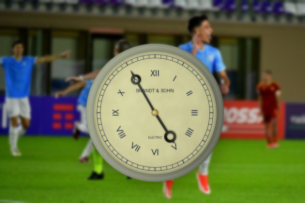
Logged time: **4:55**
